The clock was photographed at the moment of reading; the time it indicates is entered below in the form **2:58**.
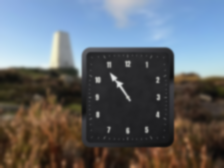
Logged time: **10:54**
